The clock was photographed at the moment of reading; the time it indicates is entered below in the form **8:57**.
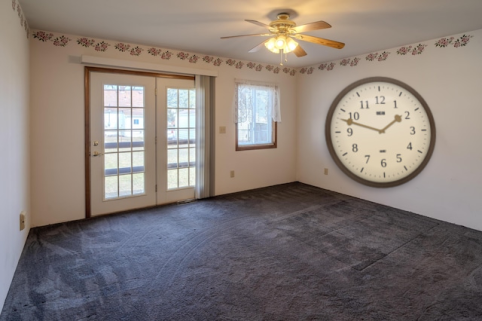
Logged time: **1:48**
